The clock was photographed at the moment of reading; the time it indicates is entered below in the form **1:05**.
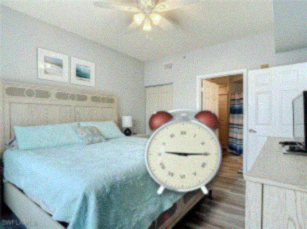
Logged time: **9:15**
